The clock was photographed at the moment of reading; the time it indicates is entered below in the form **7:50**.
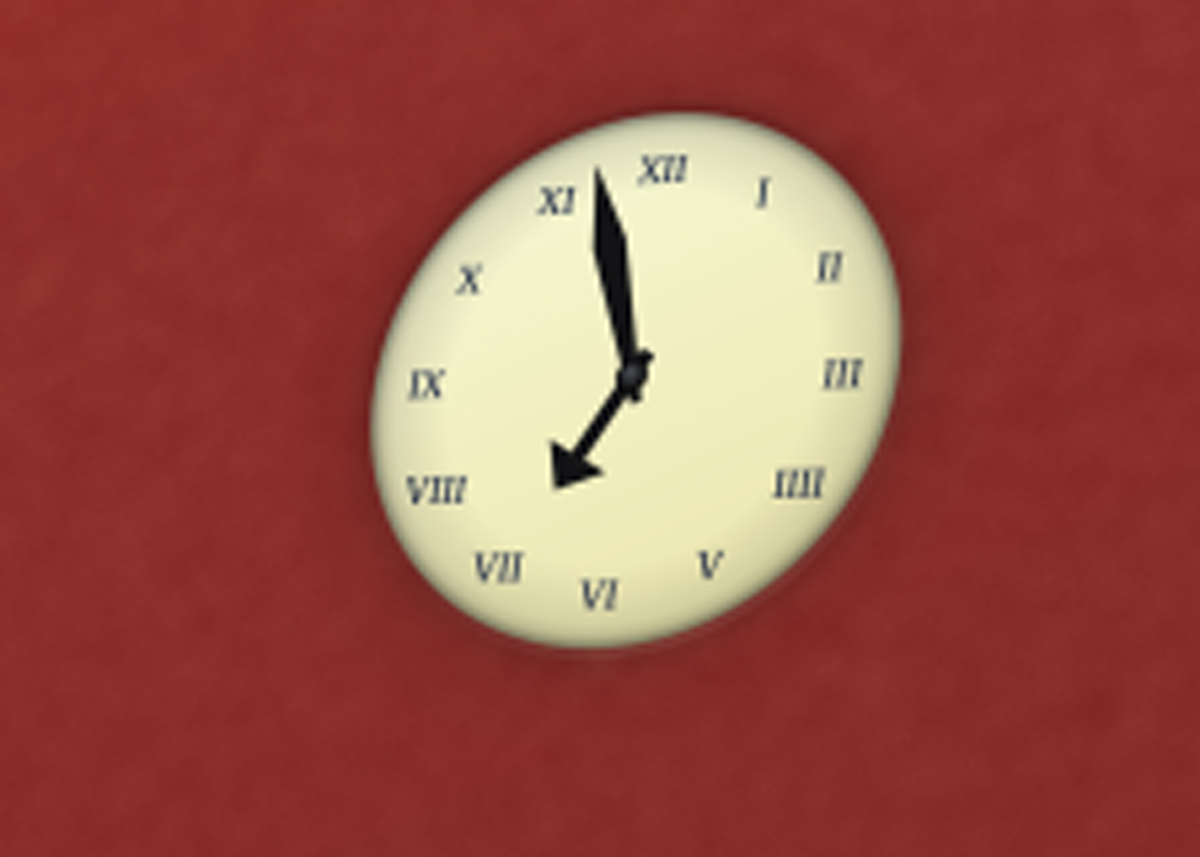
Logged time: **6:57**
